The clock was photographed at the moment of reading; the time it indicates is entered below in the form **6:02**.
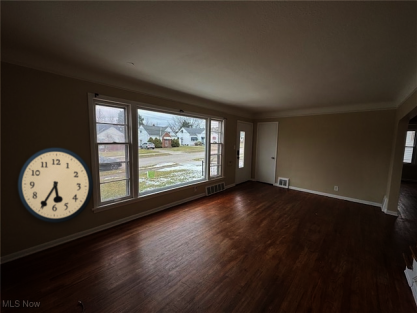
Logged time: **5:35**
